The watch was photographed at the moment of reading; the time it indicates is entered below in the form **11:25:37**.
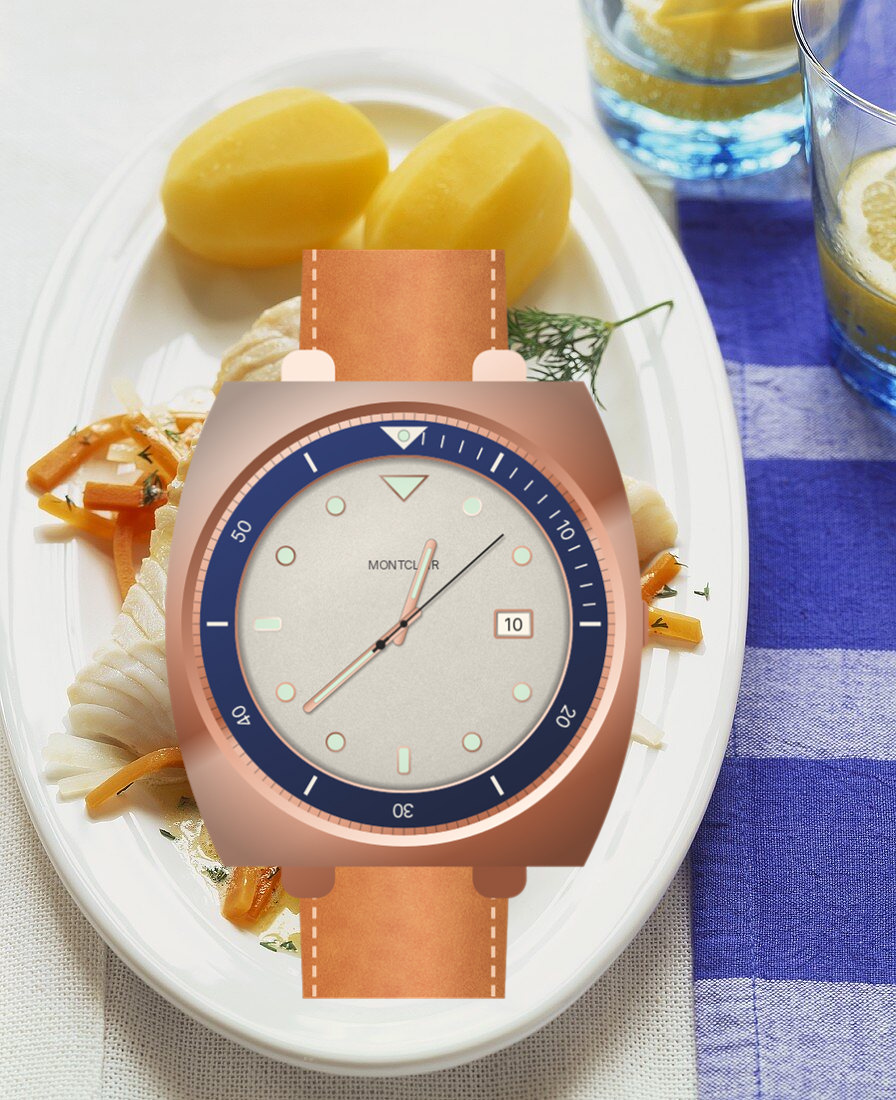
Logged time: **12:38:08**
